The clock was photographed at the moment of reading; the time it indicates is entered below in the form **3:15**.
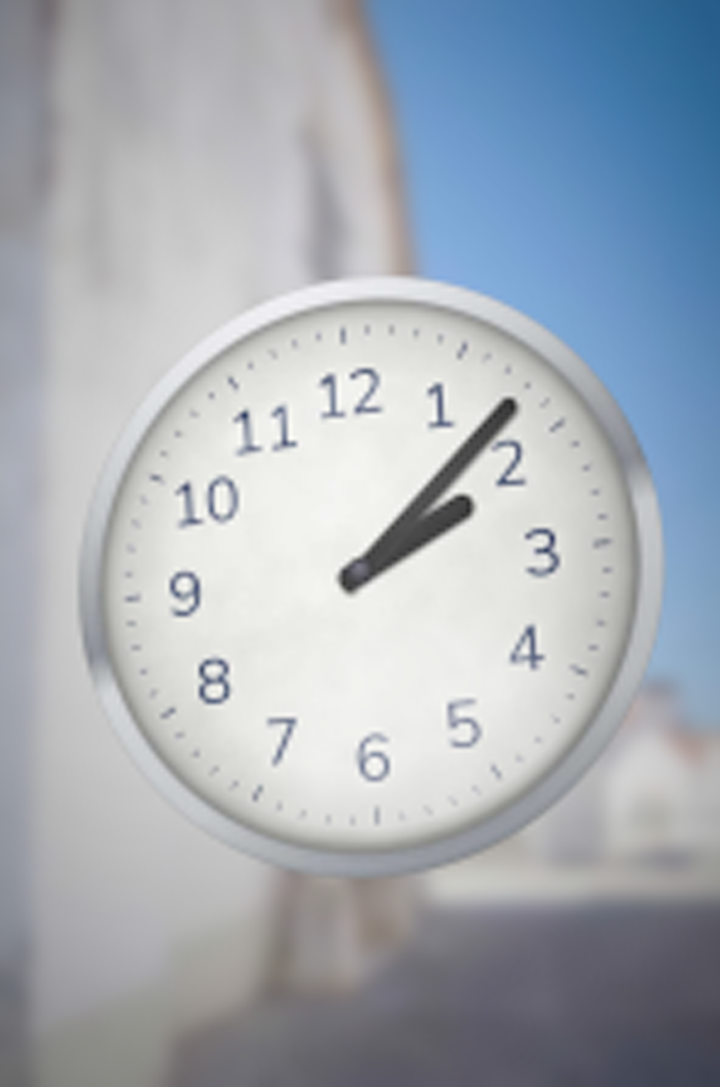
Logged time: **2:08**
